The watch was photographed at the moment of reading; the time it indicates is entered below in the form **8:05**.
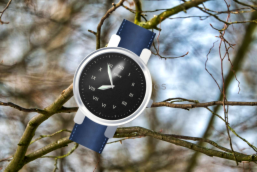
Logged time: **7:54**
